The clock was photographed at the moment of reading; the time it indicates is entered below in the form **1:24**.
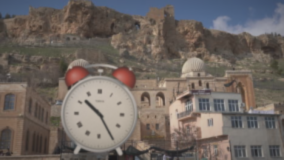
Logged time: **10:25**
